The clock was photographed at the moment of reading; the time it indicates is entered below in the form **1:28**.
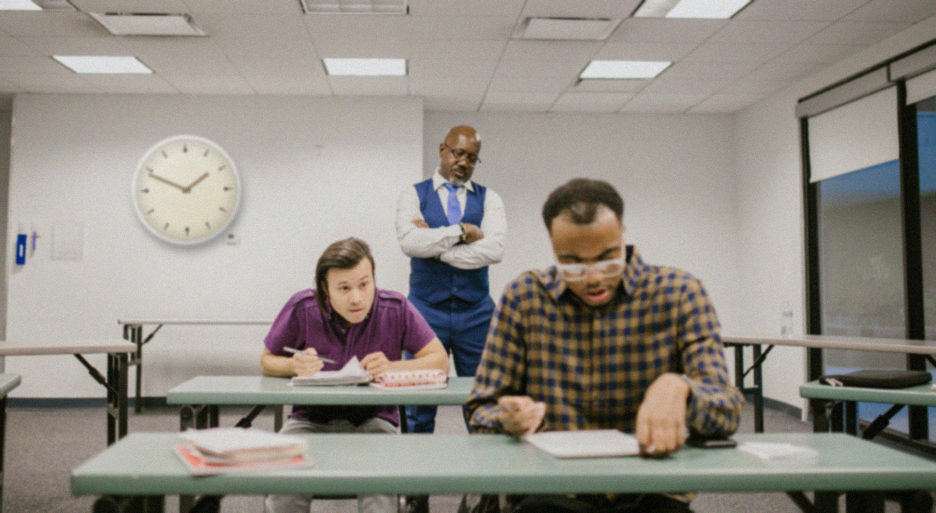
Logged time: **1:49**
